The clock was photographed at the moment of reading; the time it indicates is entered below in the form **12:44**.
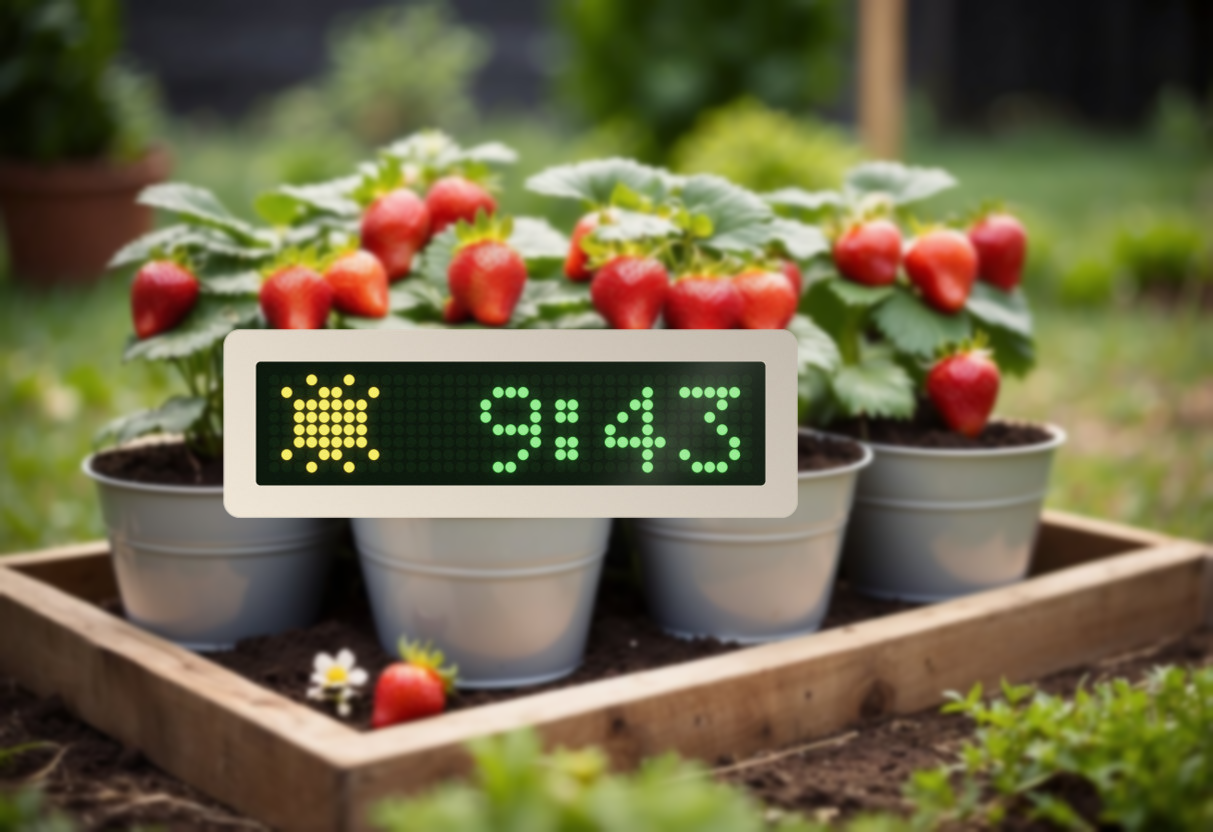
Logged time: **9:43**
